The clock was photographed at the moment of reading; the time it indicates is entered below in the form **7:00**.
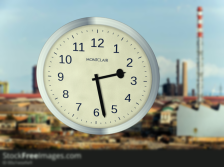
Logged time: **2:28**
